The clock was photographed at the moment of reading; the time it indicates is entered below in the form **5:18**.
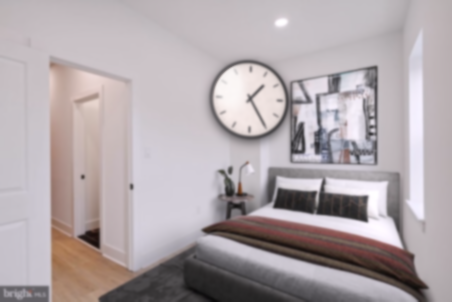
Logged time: **1:25**
